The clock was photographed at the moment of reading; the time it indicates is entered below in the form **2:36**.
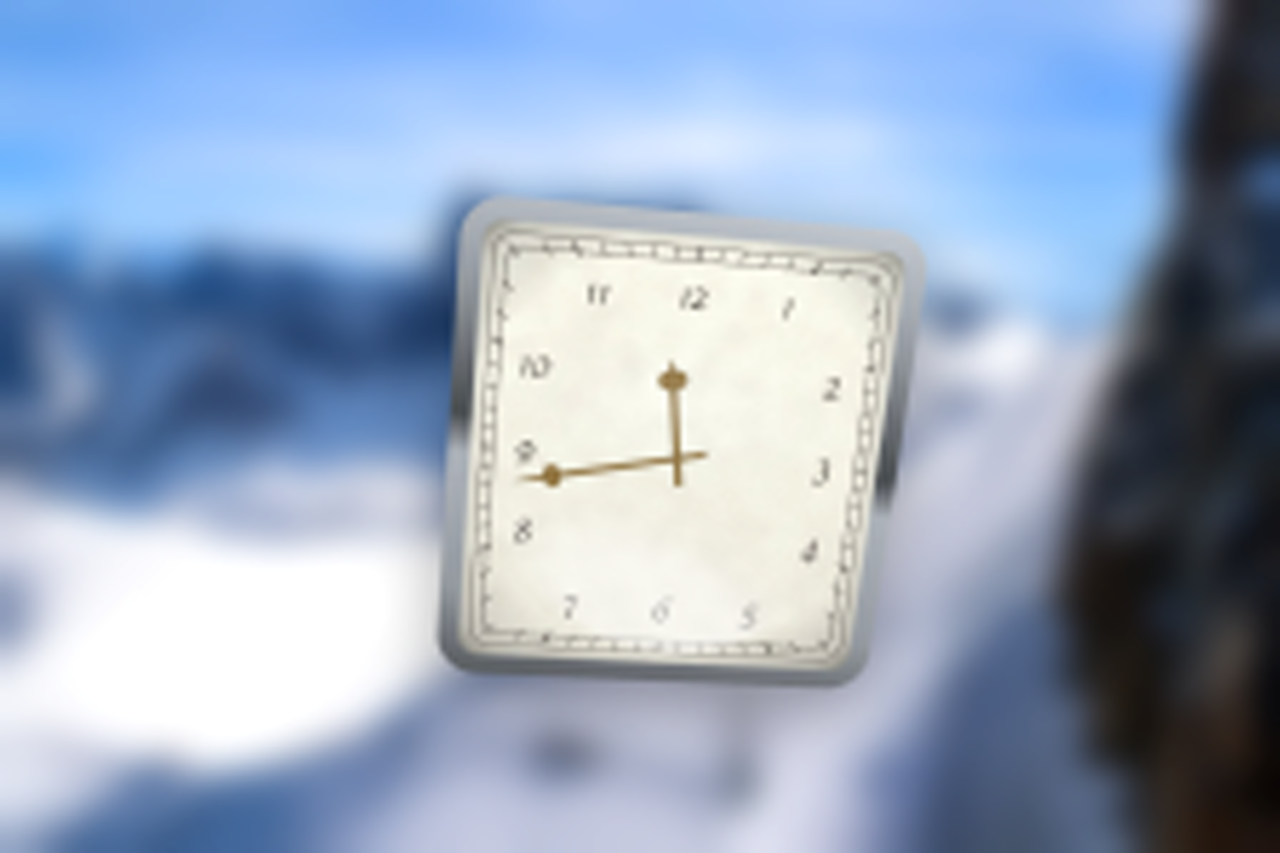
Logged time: **11:43**
